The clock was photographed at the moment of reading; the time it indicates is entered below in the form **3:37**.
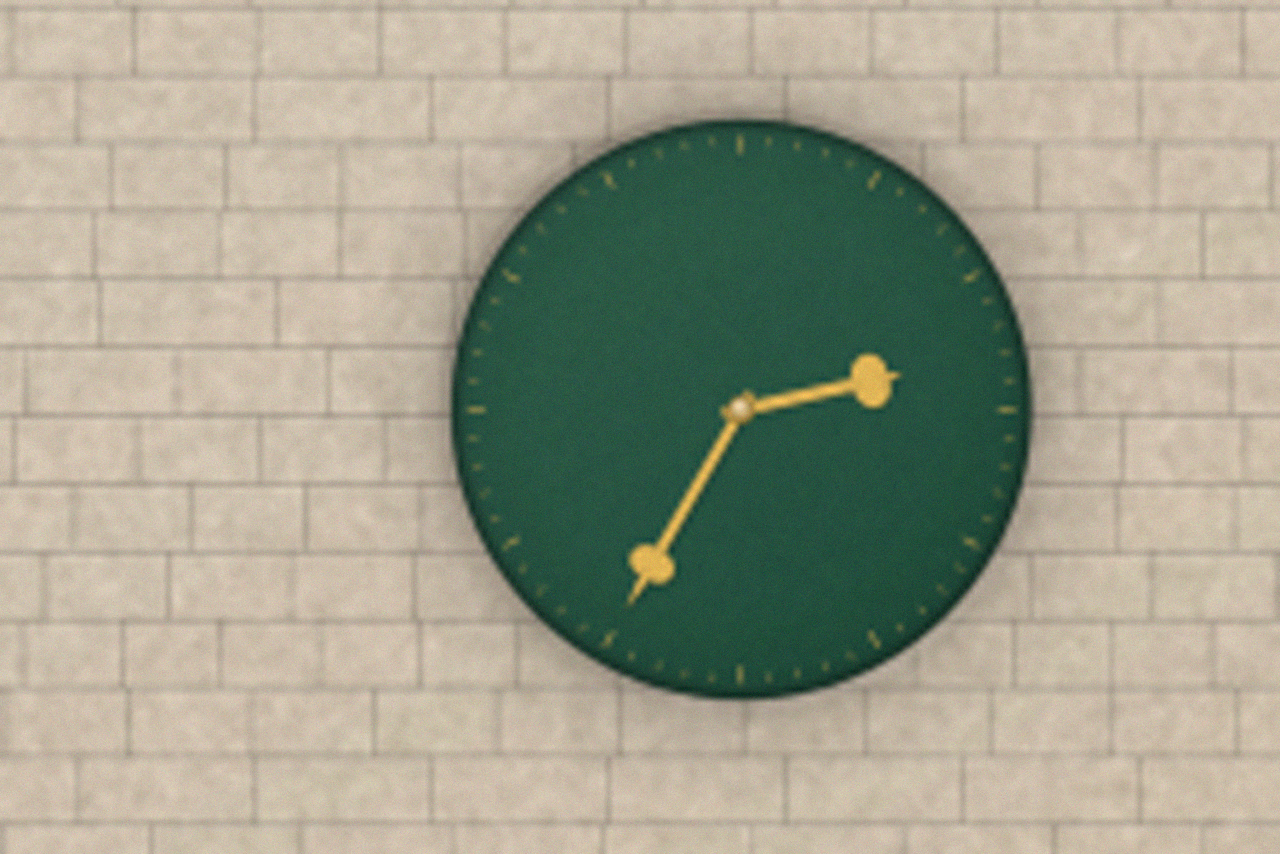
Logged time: **2:35**
